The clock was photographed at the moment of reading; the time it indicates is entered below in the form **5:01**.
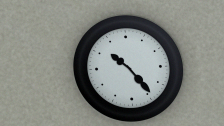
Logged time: **10:24**
